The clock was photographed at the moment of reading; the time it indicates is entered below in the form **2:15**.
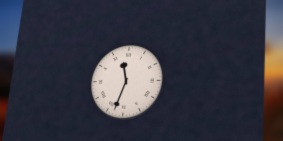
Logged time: **11:33**
